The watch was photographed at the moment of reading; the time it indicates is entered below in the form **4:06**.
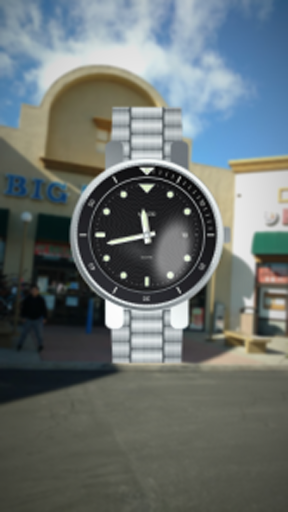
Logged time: **11:43**
